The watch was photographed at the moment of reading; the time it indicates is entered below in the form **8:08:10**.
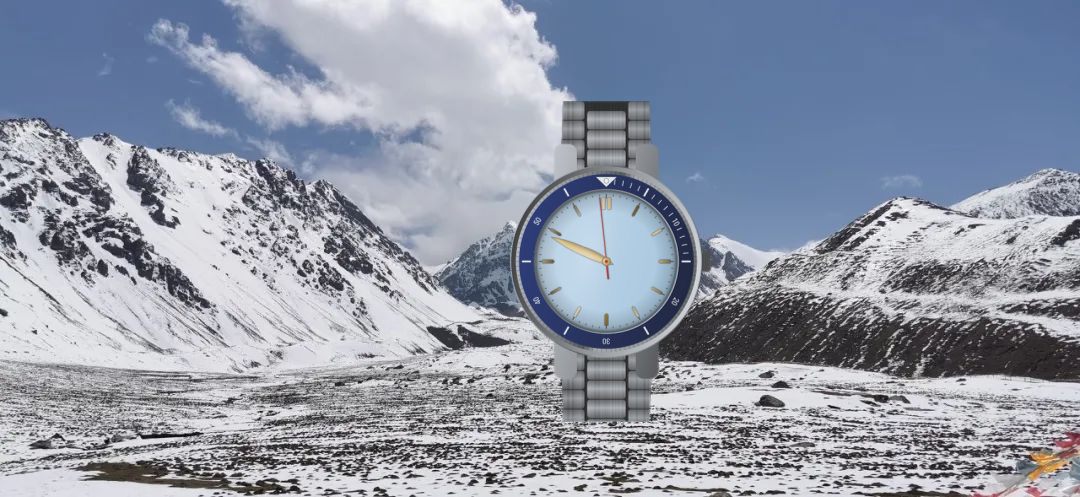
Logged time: **9:48:59**
